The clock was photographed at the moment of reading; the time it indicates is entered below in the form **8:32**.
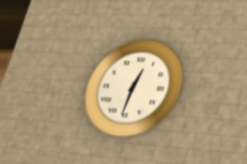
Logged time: **12:31**
